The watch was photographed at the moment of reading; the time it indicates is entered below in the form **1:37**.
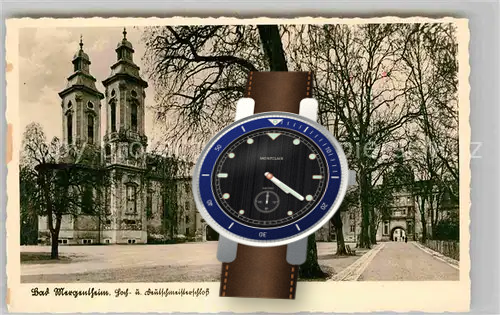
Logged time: **4:21**
